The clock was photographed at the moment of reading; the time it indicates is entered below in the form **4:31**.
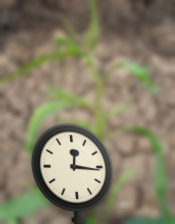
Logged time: **12:16**
